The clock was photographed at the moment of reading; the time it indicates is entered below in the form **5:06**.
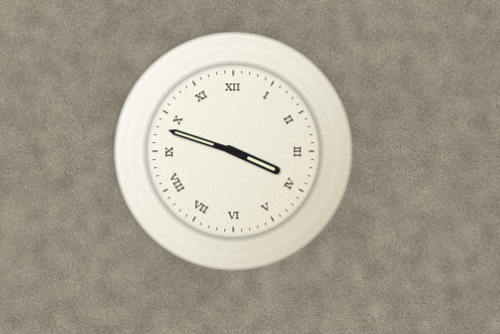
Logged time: **3:48**
